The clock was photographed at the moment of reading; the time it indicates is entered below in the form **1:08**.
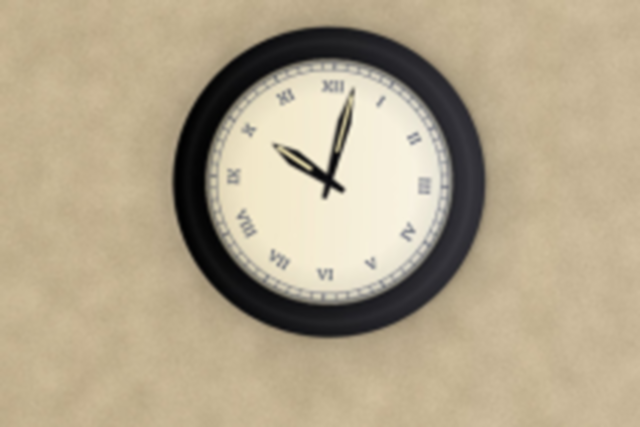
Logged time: **10:02**
